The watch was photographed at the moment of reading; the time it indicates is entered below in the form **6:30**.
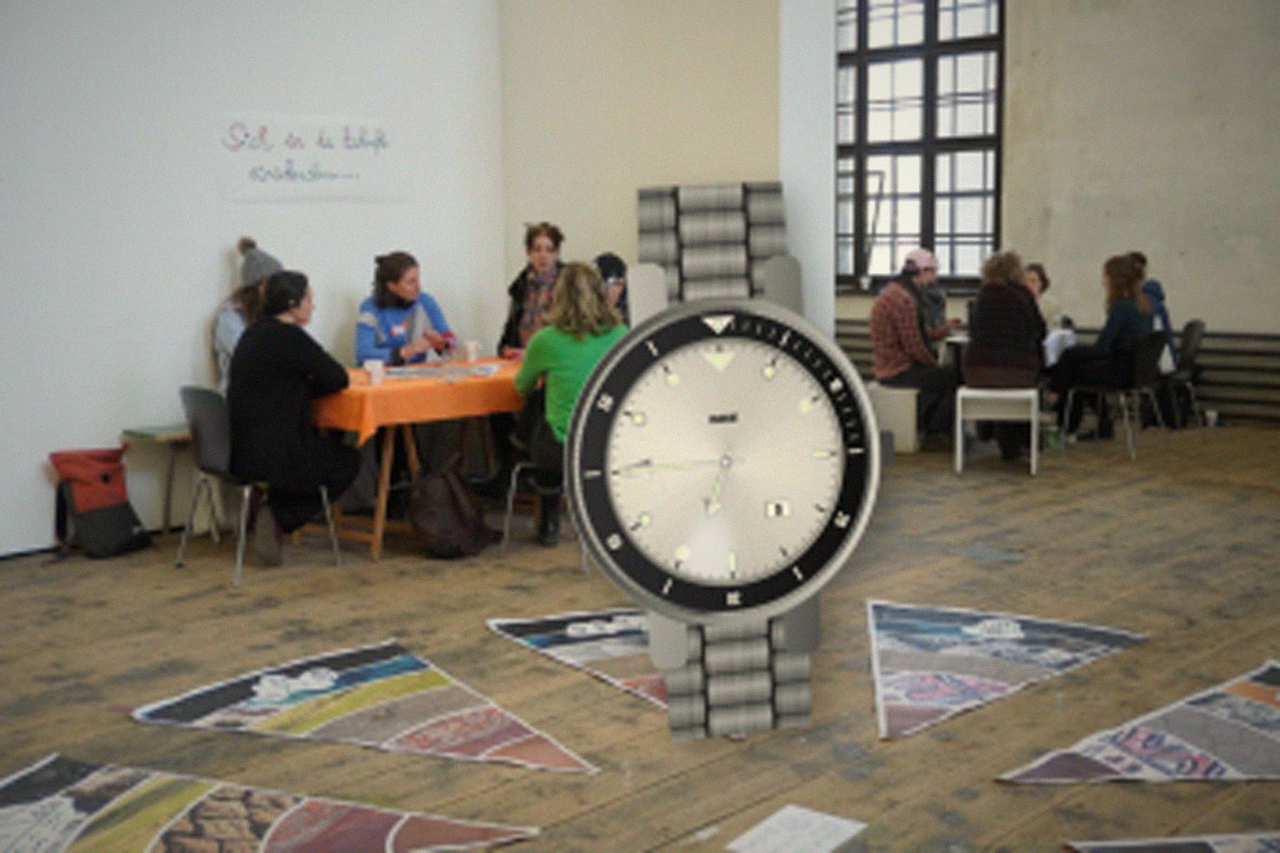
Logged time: **6:45**
